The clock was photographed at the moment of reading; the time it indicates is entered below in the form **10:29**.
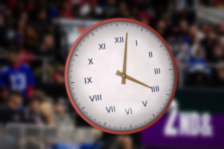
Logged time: **4:02**
